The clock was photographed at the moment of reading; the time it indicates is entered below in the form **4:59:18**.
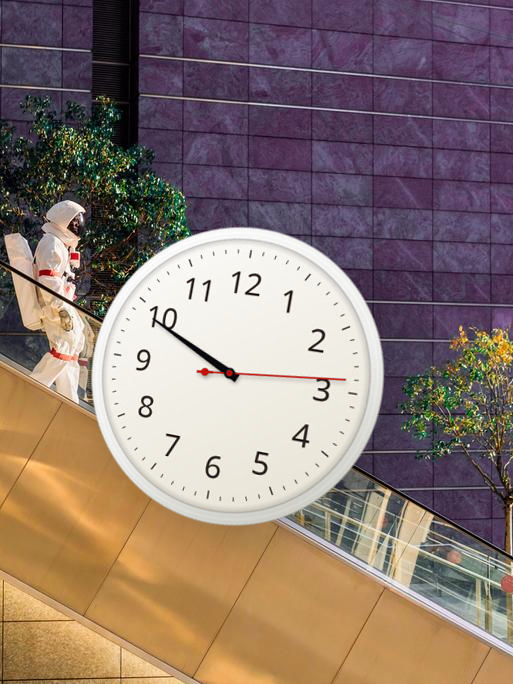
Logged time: **9:49:14**
